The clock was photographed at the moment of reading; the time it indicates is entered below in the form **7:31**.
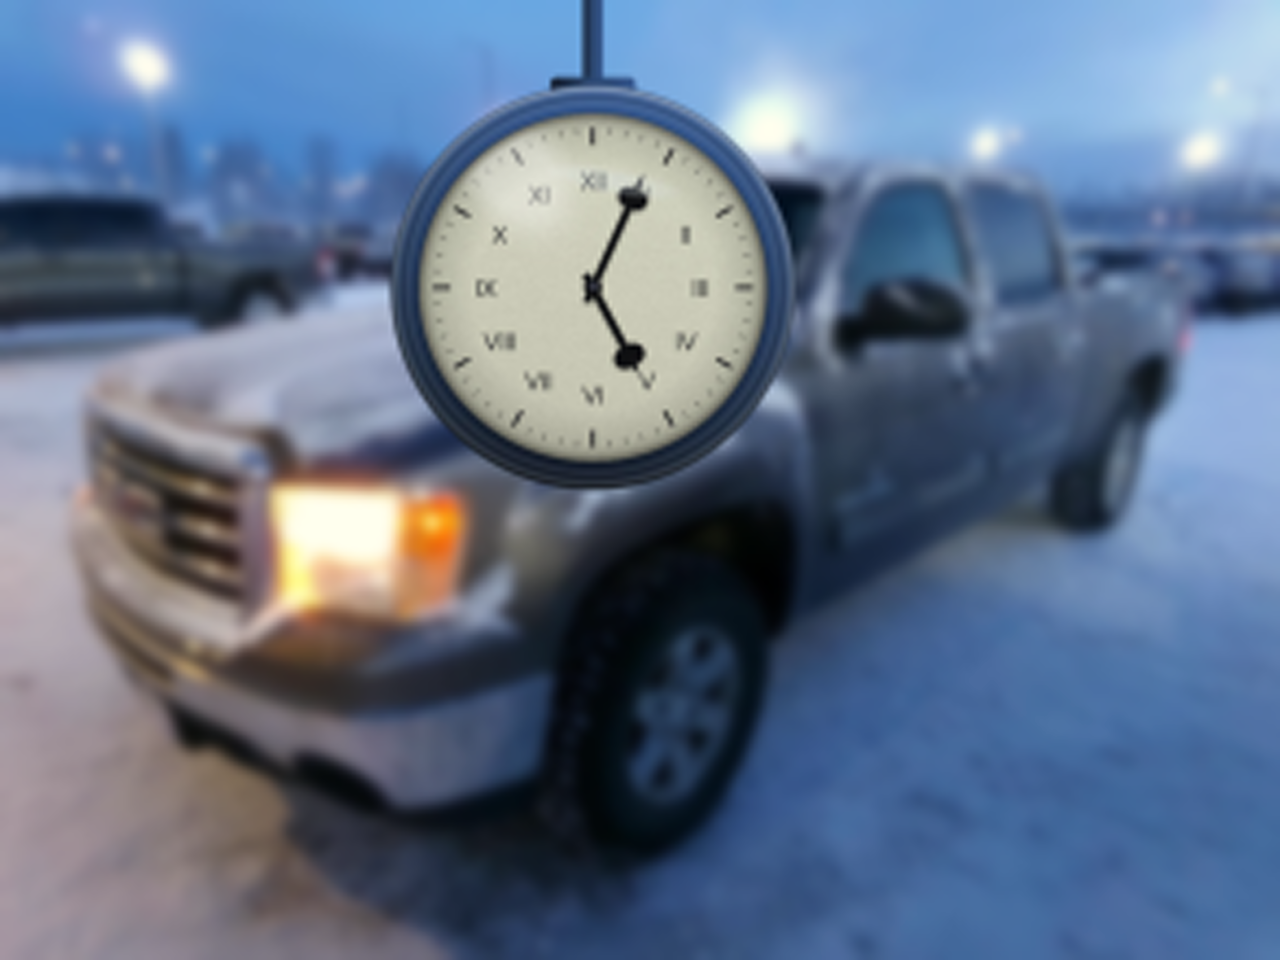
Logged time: **5:04**
